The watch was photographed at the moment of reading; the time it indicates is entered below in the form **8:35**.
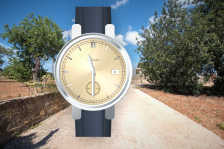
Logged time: **11:30**
